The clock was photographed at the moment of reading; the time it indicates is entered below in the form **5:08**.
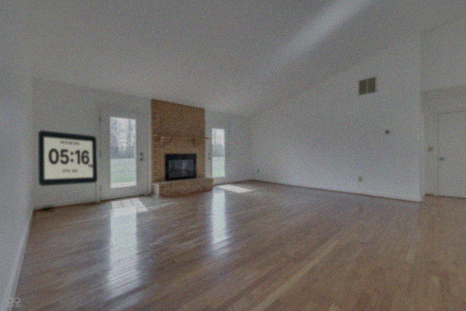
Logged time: **5:16**
